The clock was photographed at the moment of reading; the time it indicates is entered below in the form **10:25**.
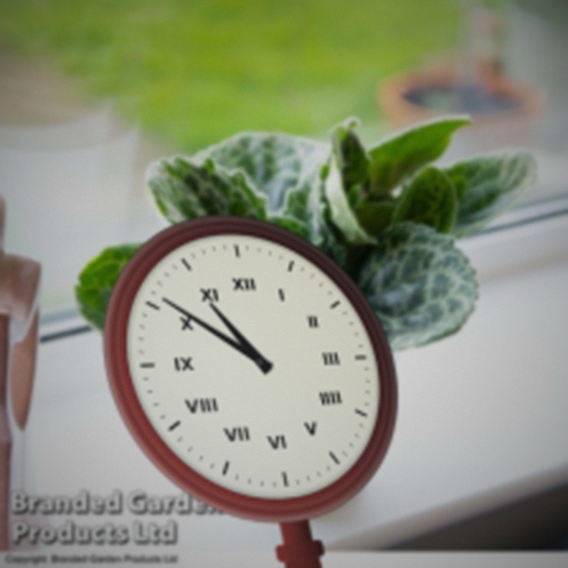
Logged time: **10:51**
